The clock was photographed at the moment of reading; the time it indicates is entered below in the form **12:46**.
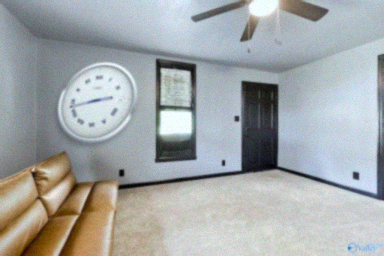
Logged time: **2:43**
